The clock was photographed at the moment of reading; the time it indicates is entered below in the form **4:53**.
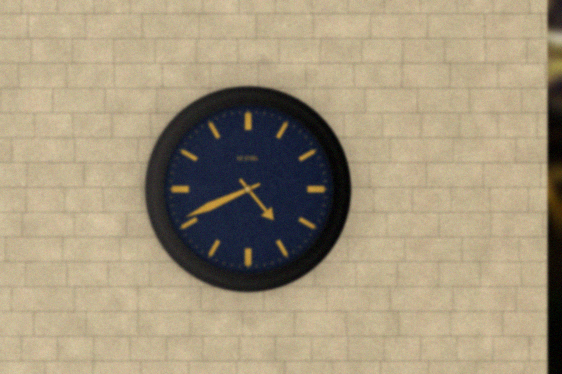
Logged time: **4:41**
